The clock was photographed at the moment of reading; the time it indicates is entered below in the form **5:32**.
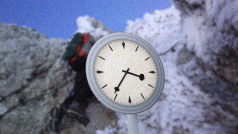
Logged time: **3:36**
